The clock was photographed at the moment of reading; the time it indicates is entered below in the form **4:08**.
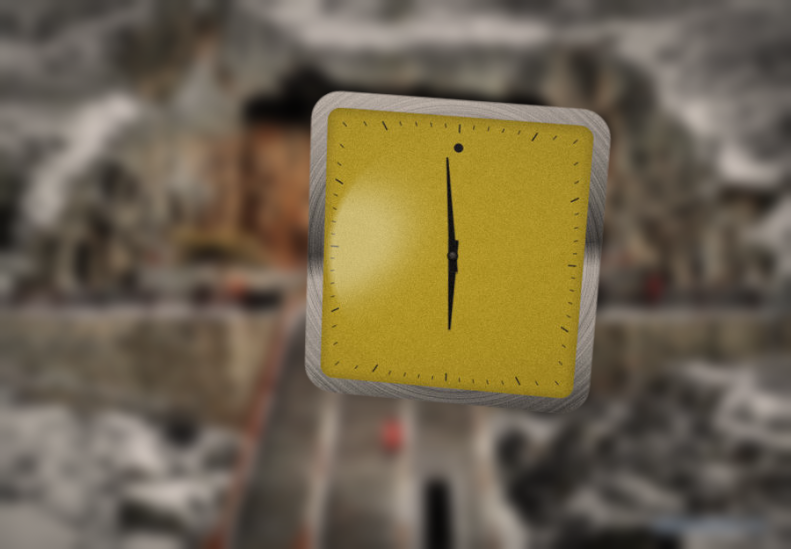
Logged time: **5:59**
